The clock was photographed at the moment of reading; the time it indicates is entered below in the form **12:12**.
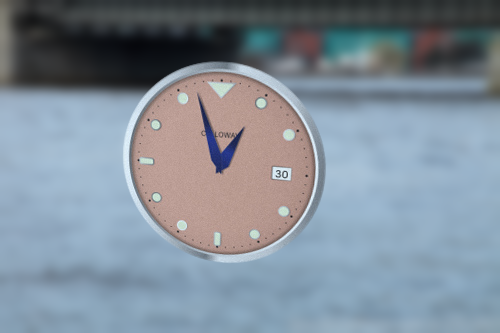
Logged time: **12:57**
